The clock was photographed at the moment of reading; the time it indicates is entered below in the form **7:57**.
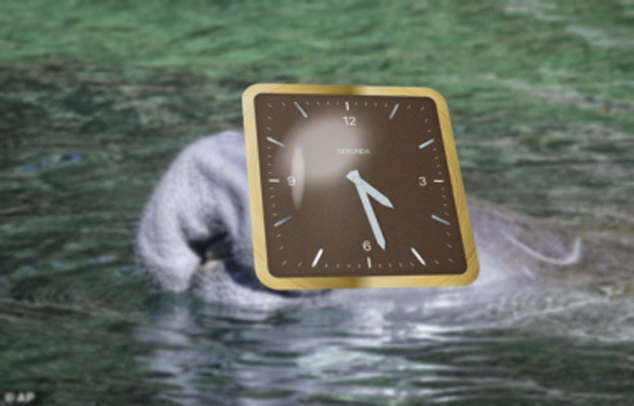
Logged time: **4:28**
